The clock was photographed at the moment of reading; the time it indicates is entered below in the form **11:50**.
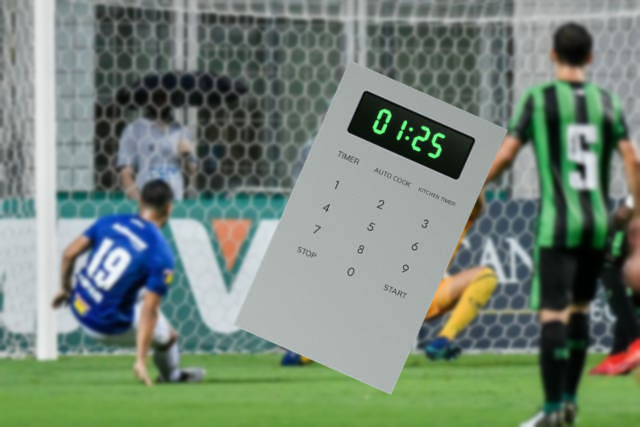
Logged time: **1:25**
